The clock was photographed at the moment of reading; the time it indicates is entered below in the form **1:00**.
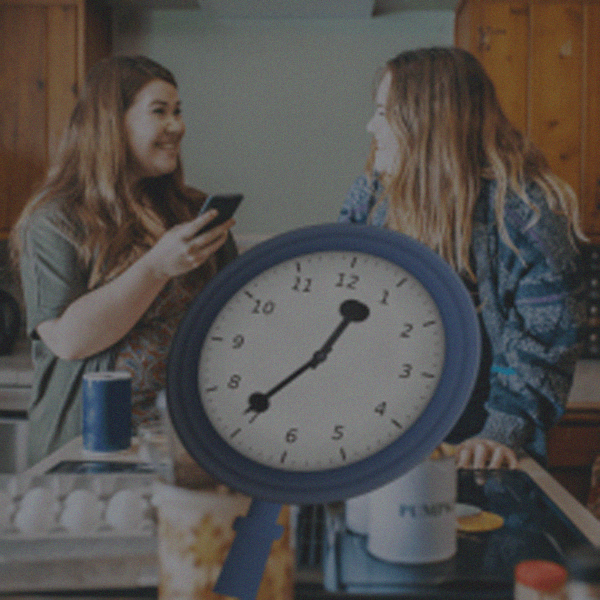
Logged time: **12:36**
